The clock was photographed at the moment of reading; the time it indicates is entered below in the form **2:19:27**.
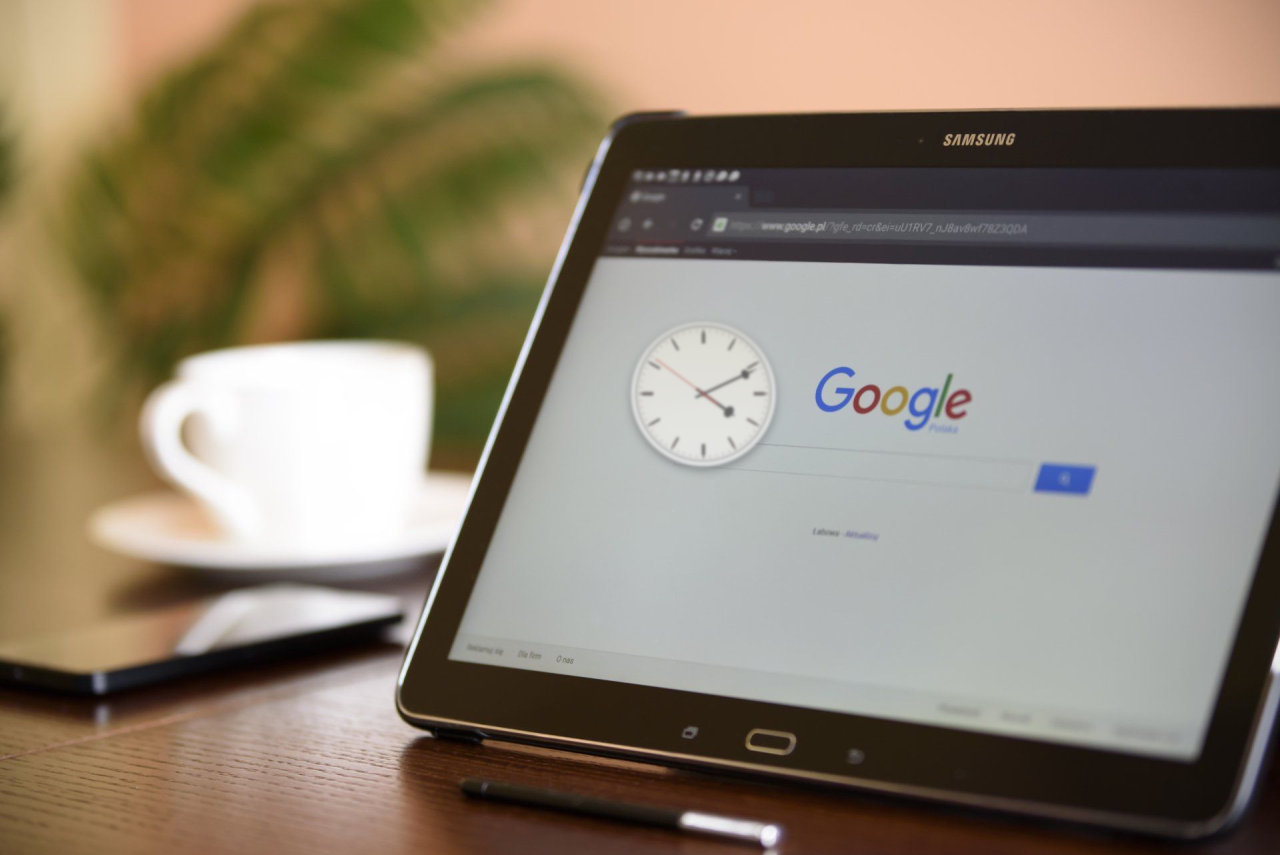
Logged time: **4:10:51**
